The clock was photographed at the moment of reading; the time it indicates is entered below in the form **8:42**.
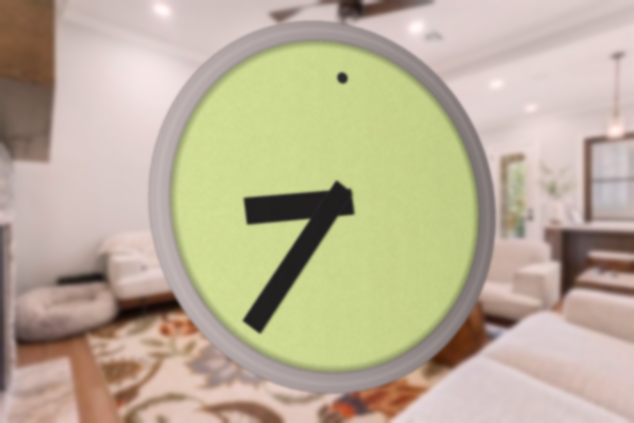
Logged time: **8:35**
